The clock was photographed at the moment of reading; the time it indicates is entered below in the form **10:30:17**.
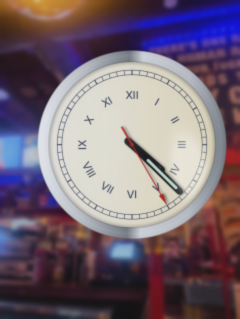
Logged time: **4:22:25**
